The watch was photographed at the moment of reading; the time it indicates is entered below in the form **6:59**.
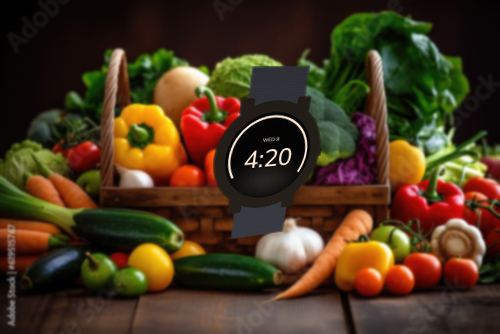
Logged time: **4:20**
